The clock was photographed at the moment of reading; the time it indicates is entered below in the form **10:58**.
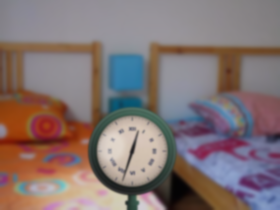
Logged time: **12:33**
